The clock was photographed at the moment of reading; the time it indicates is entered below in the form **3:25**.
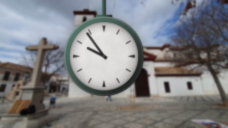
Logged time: **9:54**
